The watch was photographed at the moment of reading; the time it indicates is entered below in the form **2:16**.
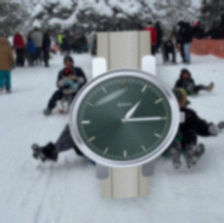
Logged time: **1:15**
